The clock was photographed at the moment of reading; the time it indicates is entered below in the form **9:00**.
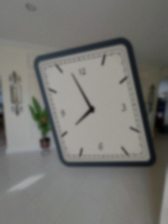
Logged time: **7:57**
